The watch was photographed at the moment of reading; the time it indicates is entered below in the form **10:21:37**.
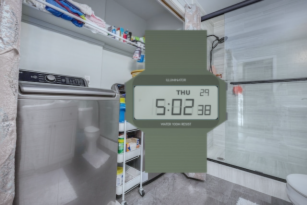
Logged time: **5:02:38**
